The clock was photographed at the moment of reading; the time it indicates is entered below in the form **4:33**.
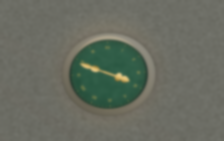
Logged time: **3:49**
